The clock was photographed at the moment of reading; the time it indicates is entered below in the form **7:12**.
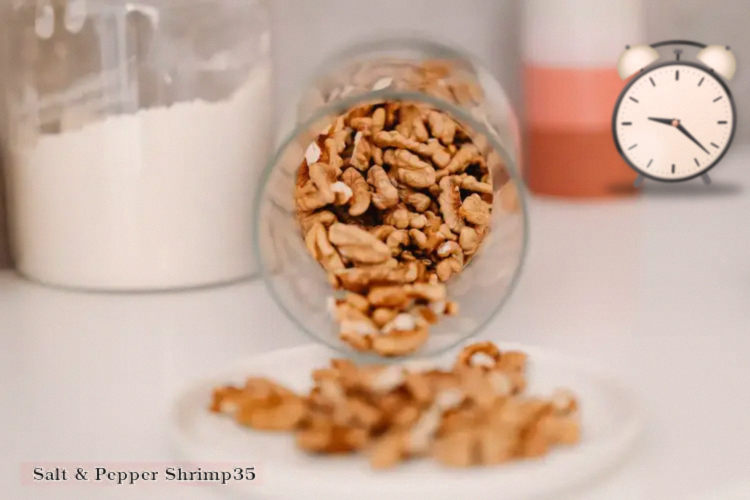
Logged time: **9:22**
